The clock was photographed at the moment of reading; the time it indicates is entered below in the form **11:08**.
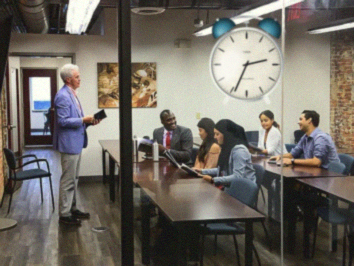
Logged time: **2:34**
